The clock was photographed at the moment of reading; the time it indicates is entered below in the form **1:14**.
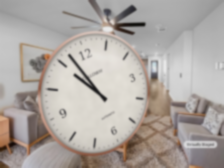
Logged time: **10:57**
